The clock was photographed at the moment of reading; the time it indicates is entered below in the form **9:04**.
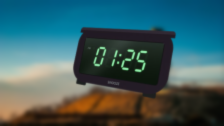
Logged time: **1:25**
